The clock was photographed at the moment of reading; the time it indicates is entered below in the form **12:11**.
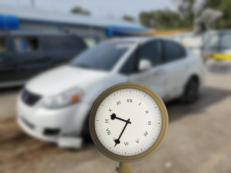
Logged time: **9:34**
